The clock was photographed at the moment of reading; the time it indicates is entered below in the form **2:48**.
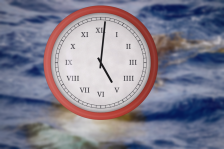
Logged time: **5:01**
